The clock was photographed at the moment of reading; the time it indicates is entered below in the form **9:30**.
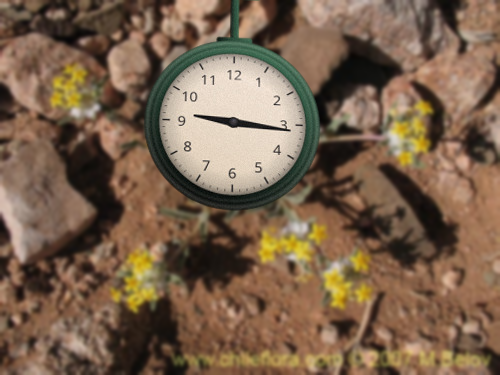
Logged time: **9:16**
